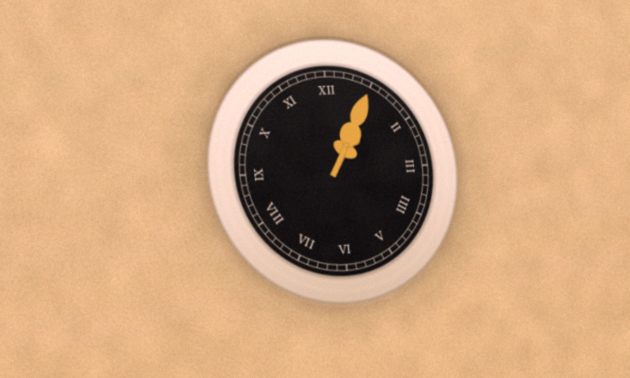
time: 1:05
